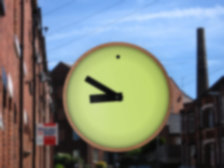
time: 8:50
